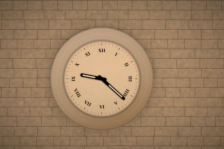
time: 9:22
